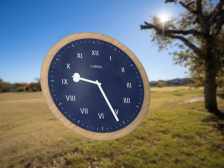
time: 9:26
